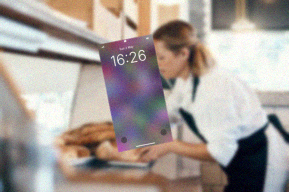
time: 16:26
